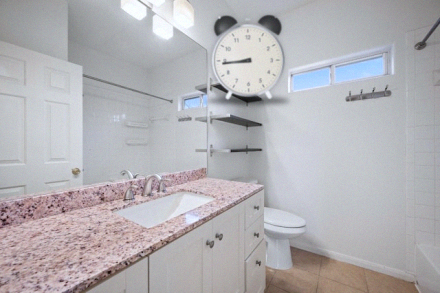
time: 8:44
